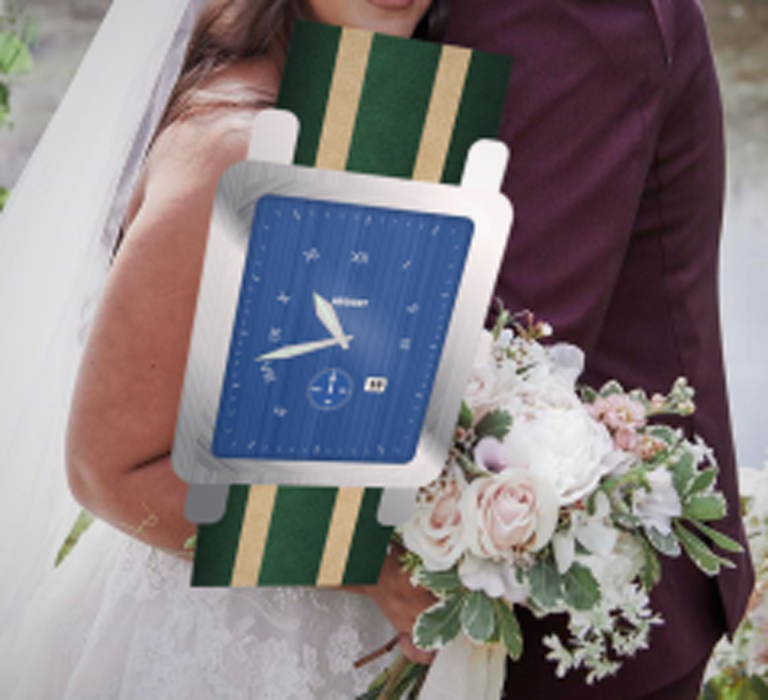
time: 10:42
